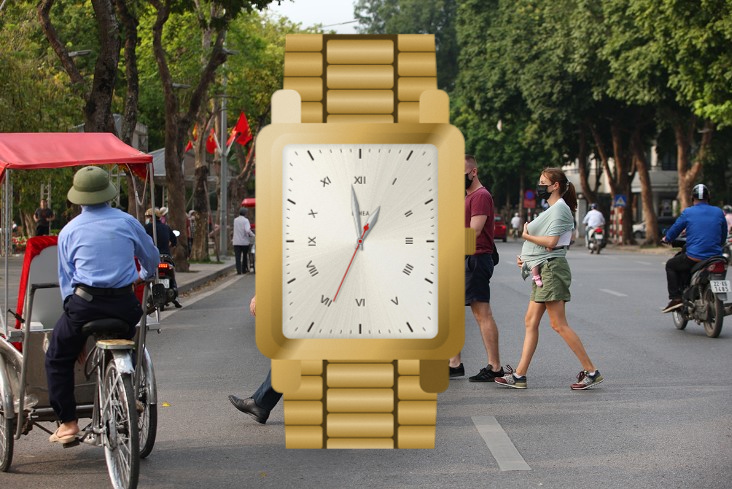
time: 12:58:34
